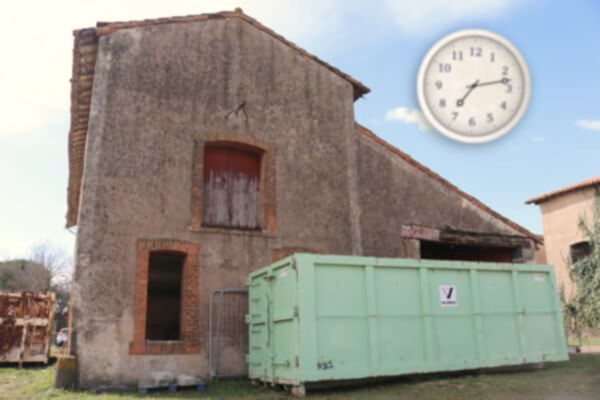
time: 7:13
